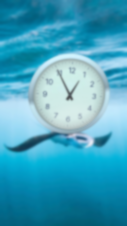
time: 12:55
